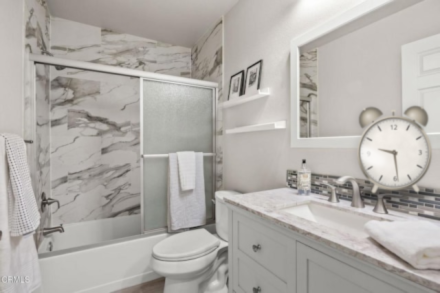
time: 9:29
